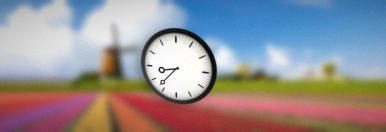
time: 8:37
